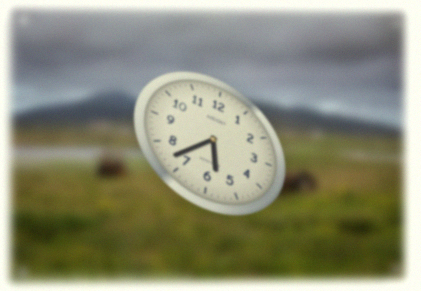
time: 5:37
